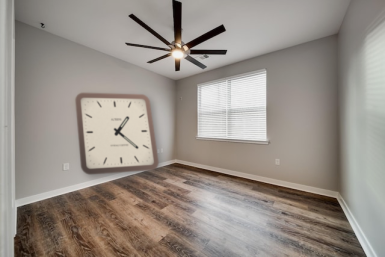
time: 1:22
